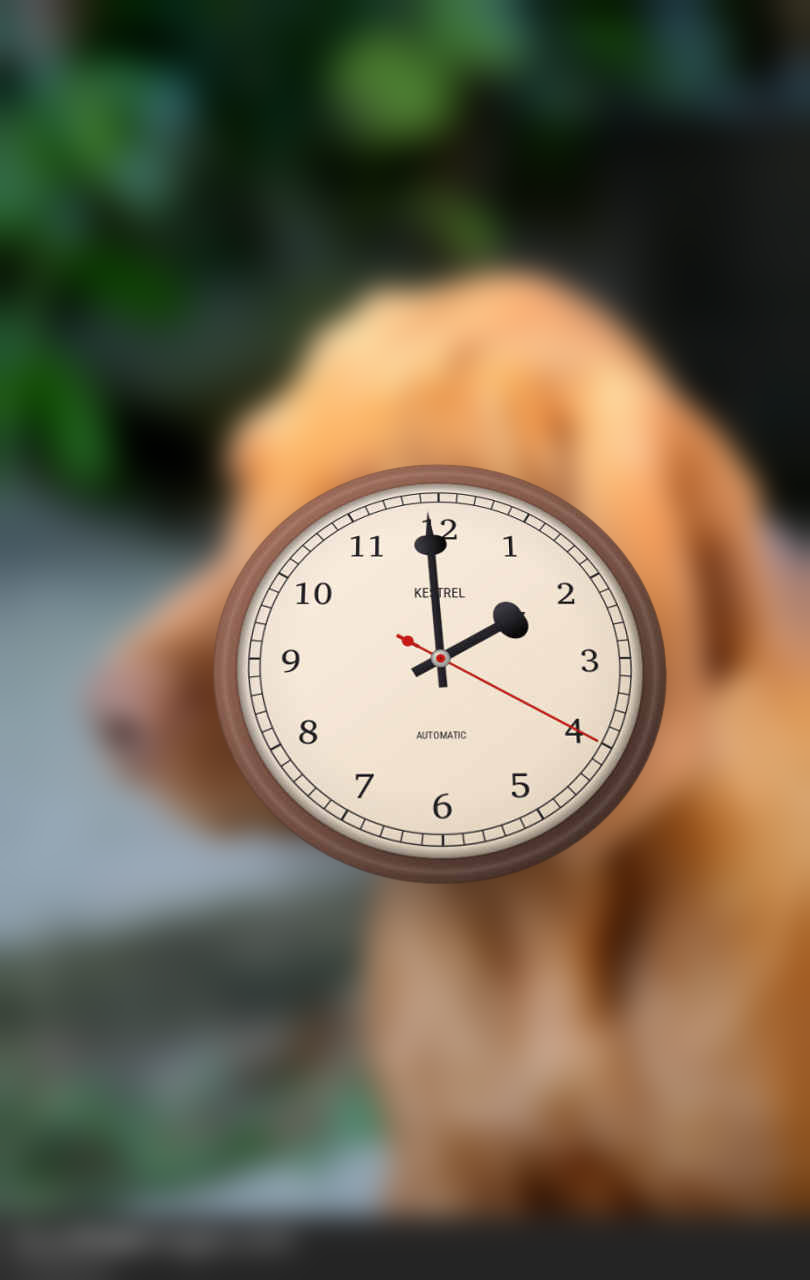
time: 1:59:20
